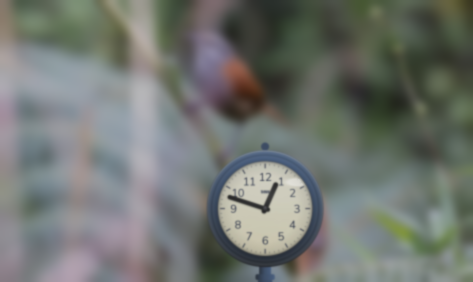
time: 12:48
